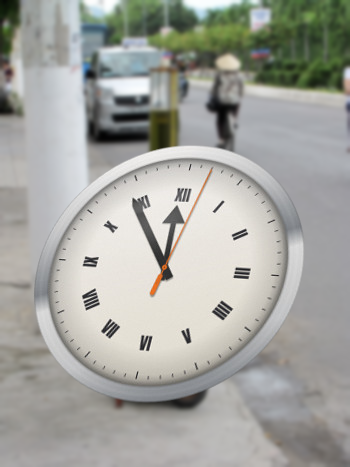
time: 11:54:02
